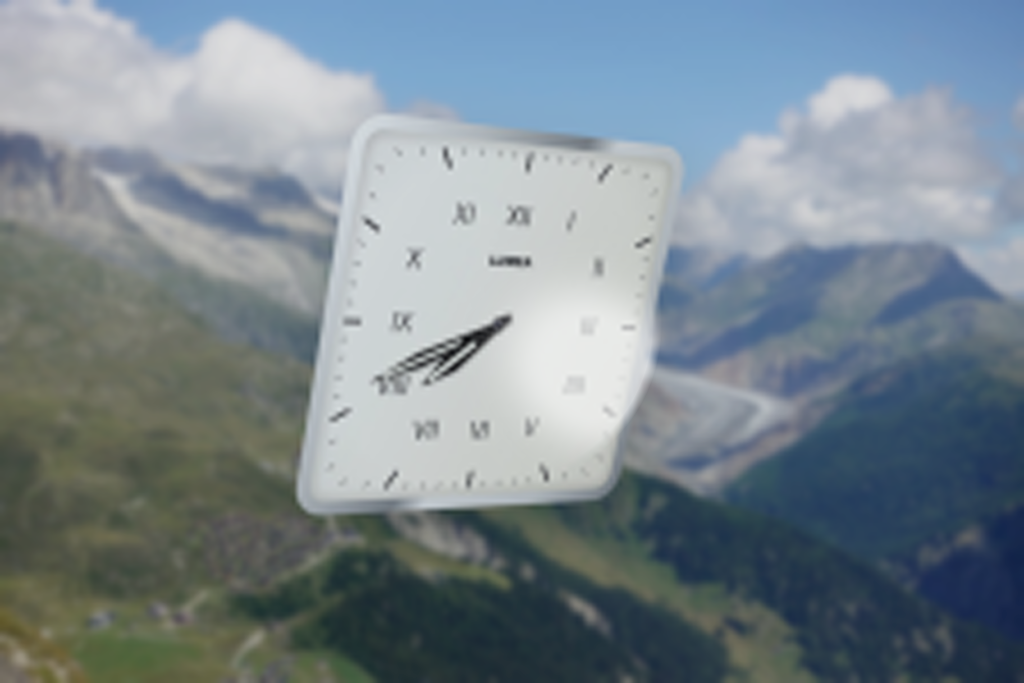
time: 7:41
